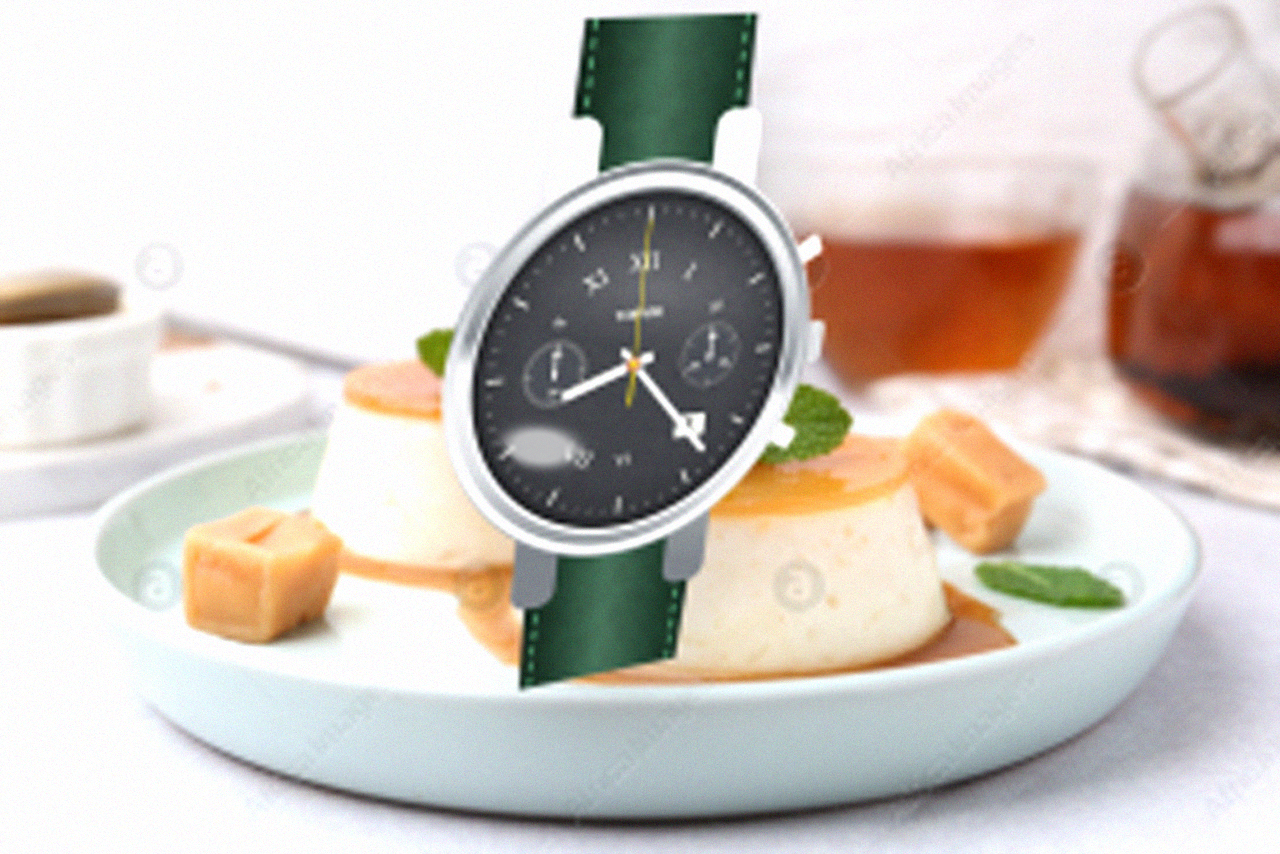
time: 8:23
